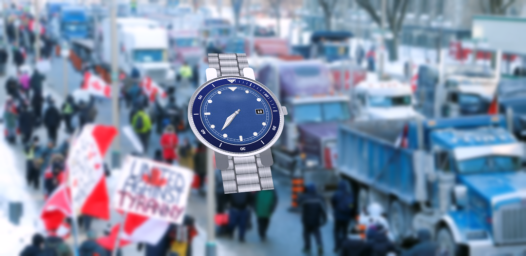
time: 7:37
